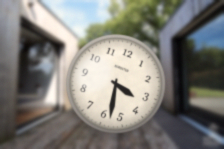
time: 3:28
